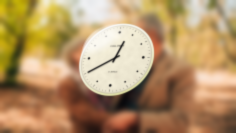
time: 12:40
